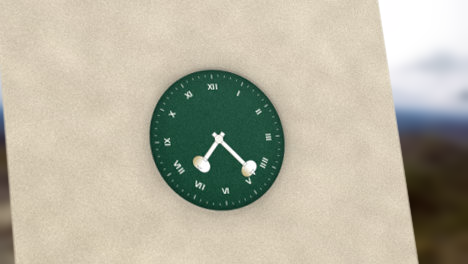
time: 7:23
